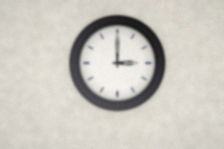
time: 3:00
